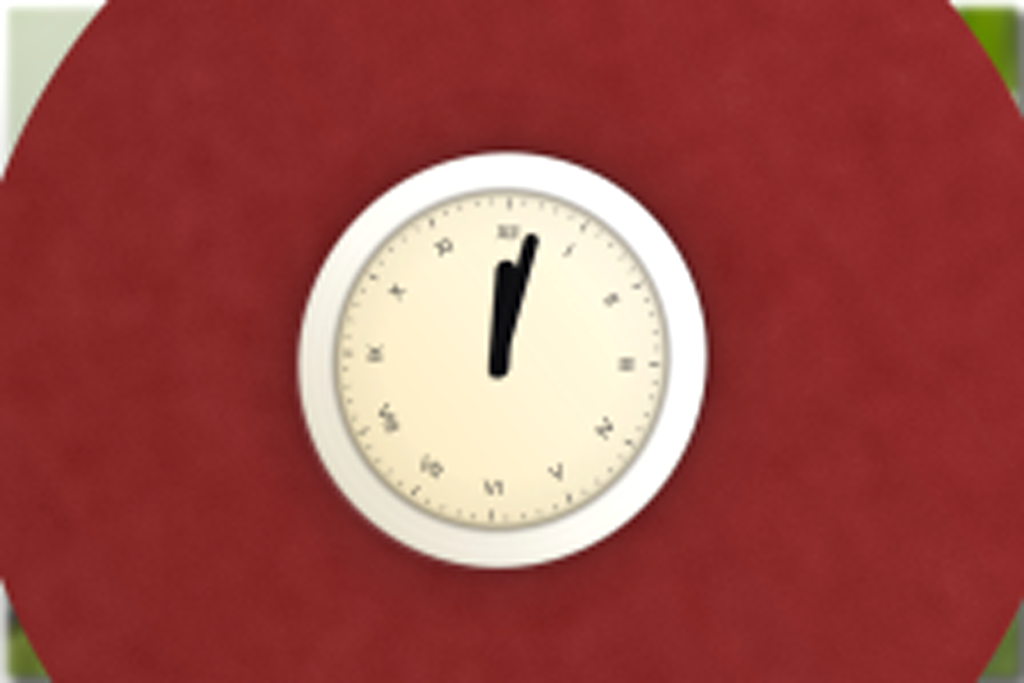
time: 12:02
